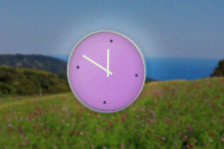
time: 11:49
